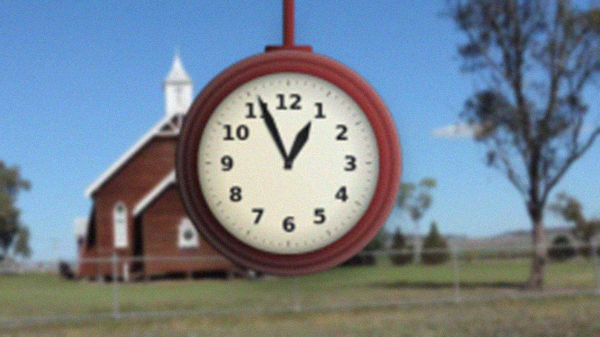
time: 12:56
